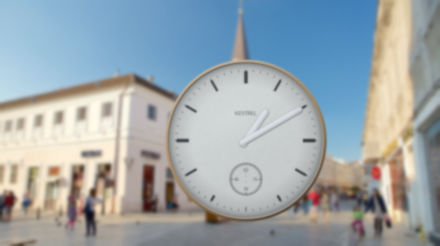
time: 1:10
